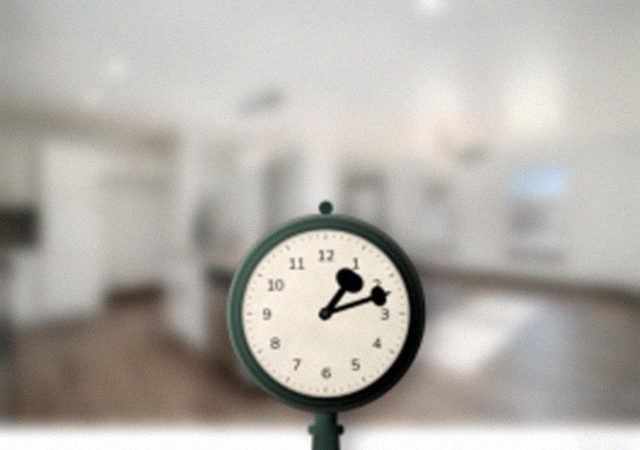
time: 1:12
